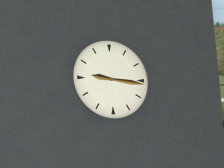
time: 9:16
